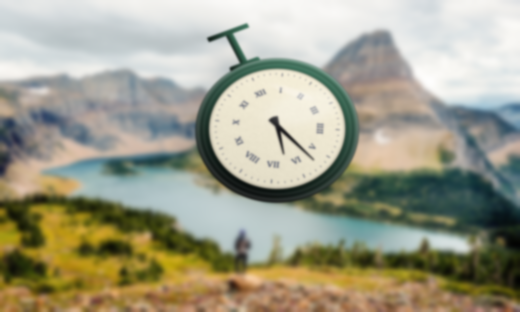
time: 6:27
